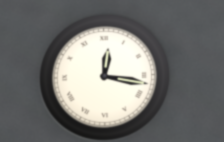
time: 12:17
